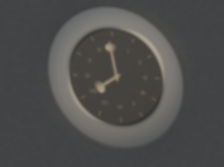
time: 7:59
